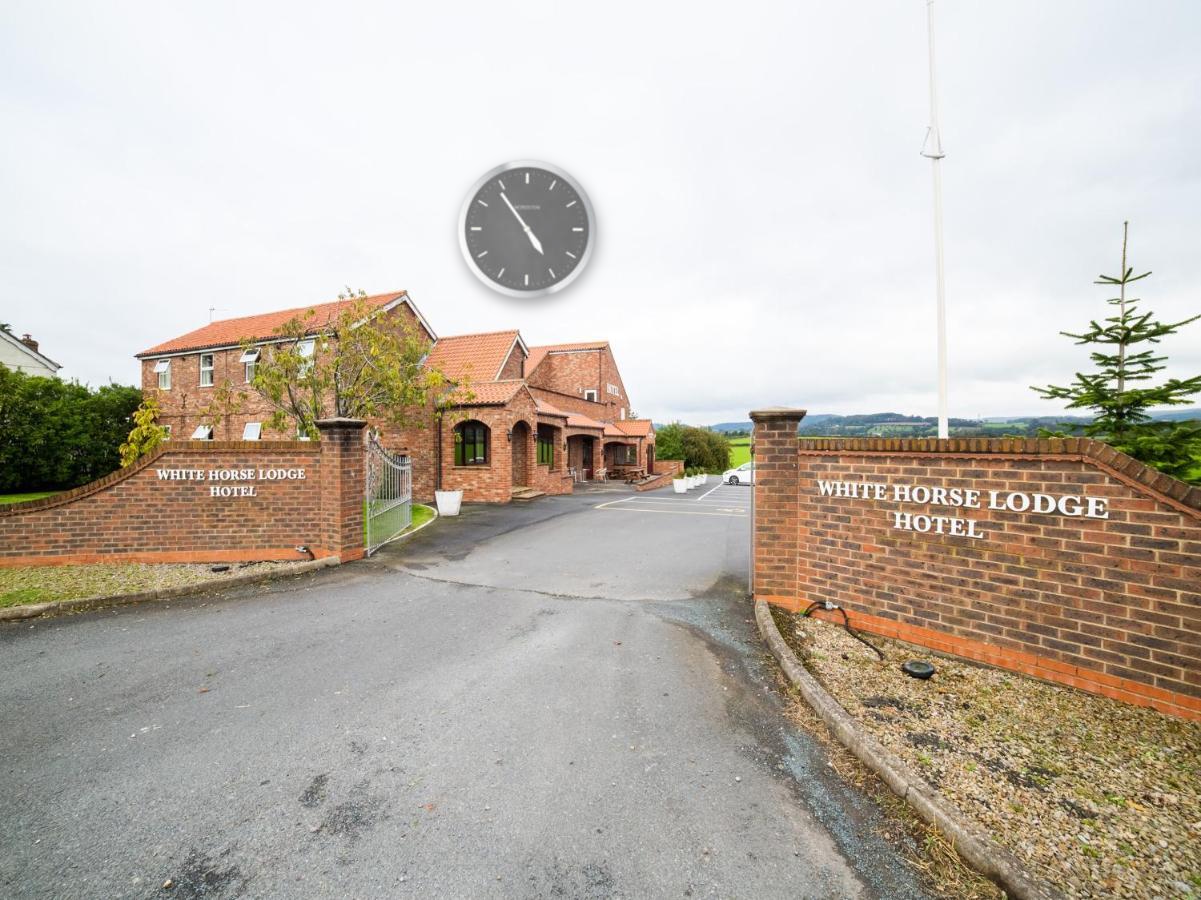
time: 4:54
